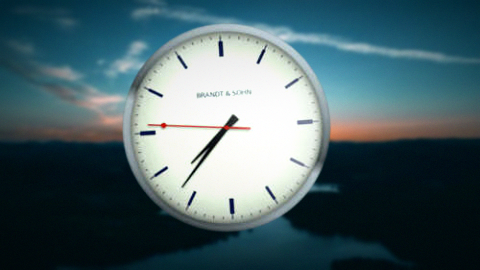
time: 7:36:46
